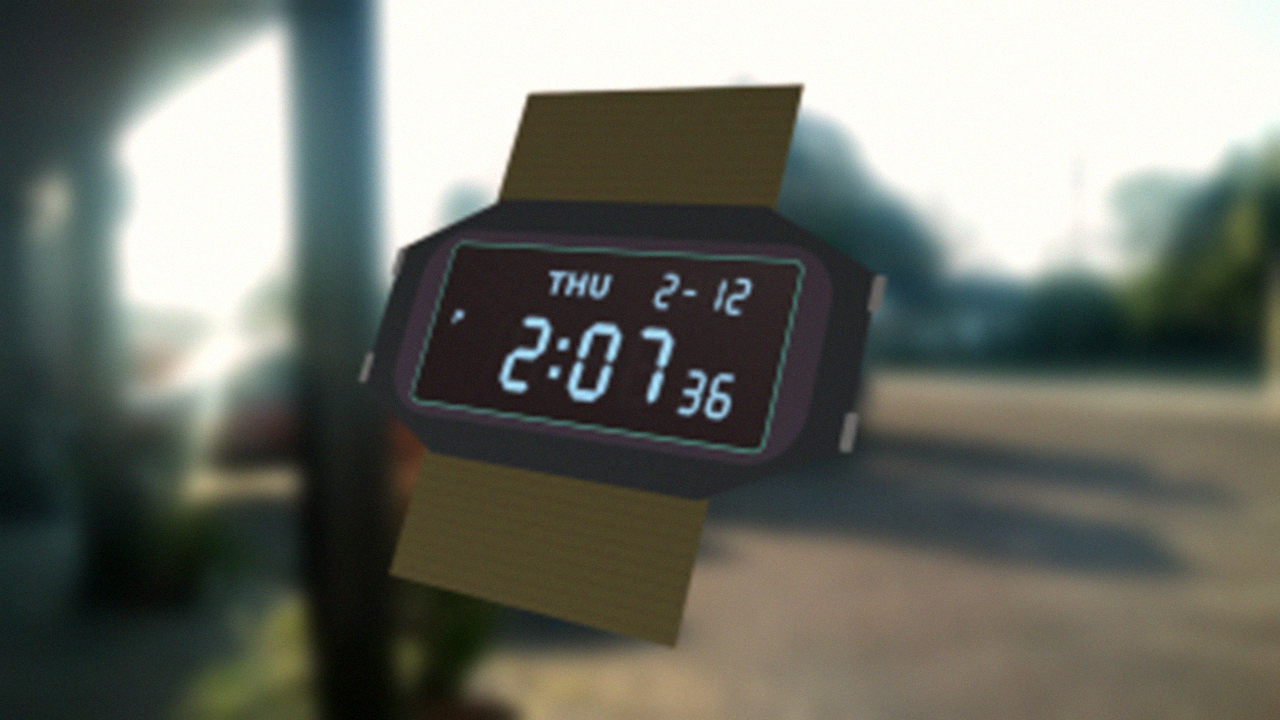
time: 2:07:36
